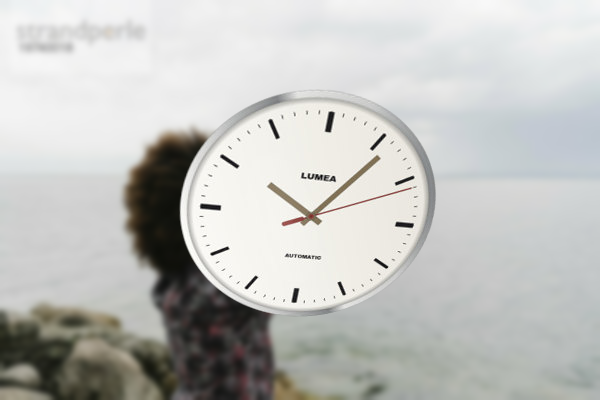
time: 10:06:11
